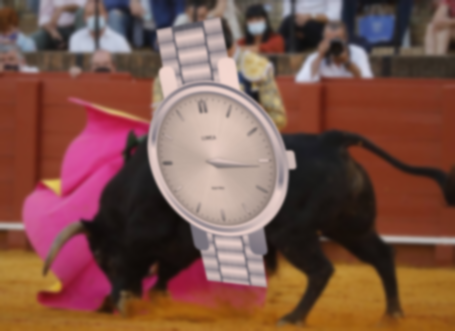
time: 3:16
